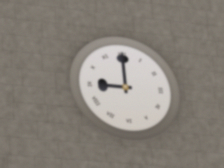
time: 9:00
